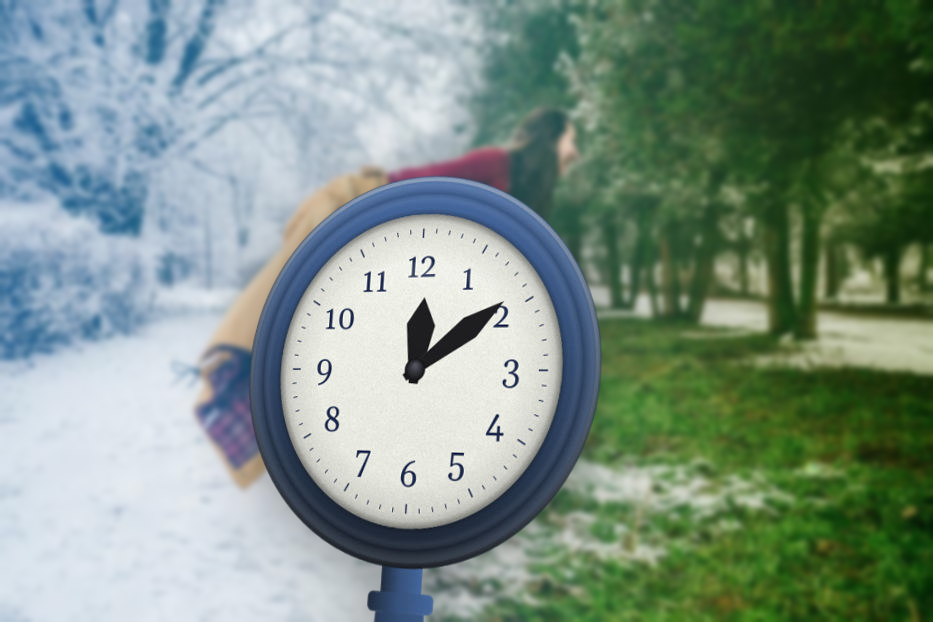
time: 12:09
